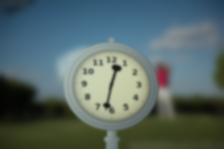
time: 12:32
